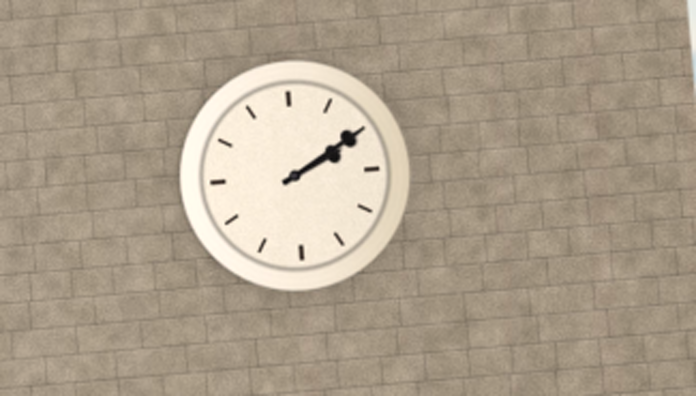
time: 2:10
